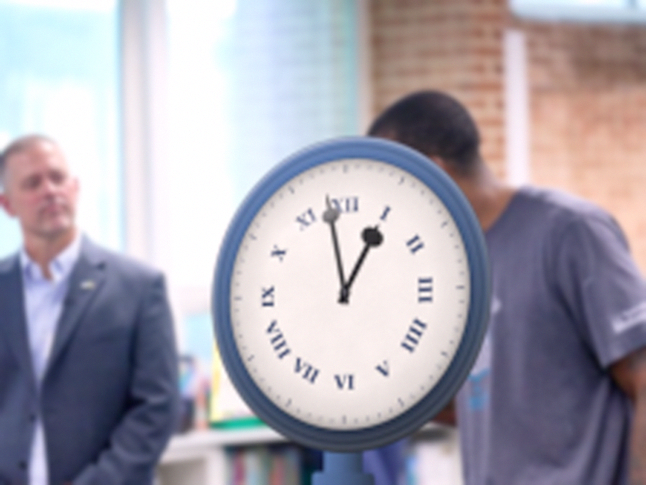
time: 12:58
